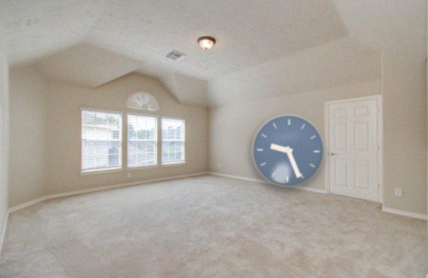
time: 9:26
